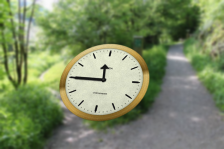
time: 11:45
